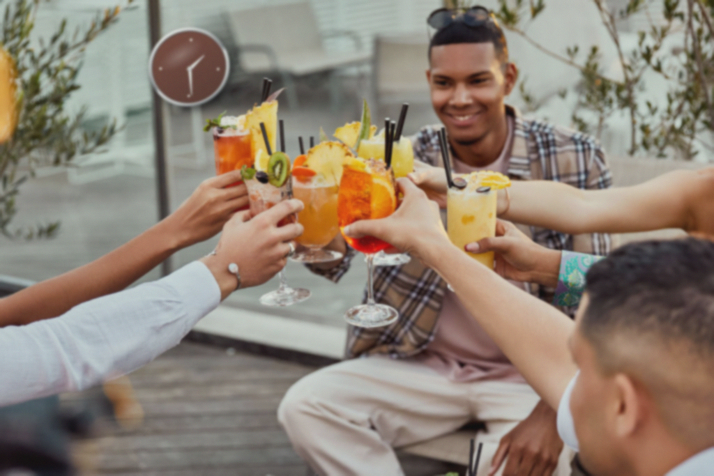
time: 1:29
